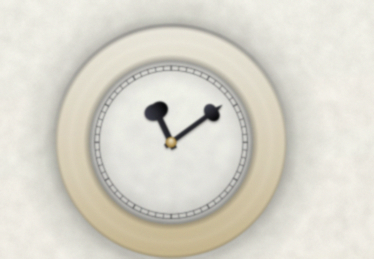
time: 11:09
